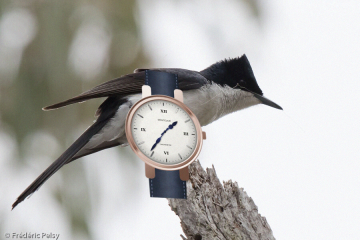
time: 1:36
